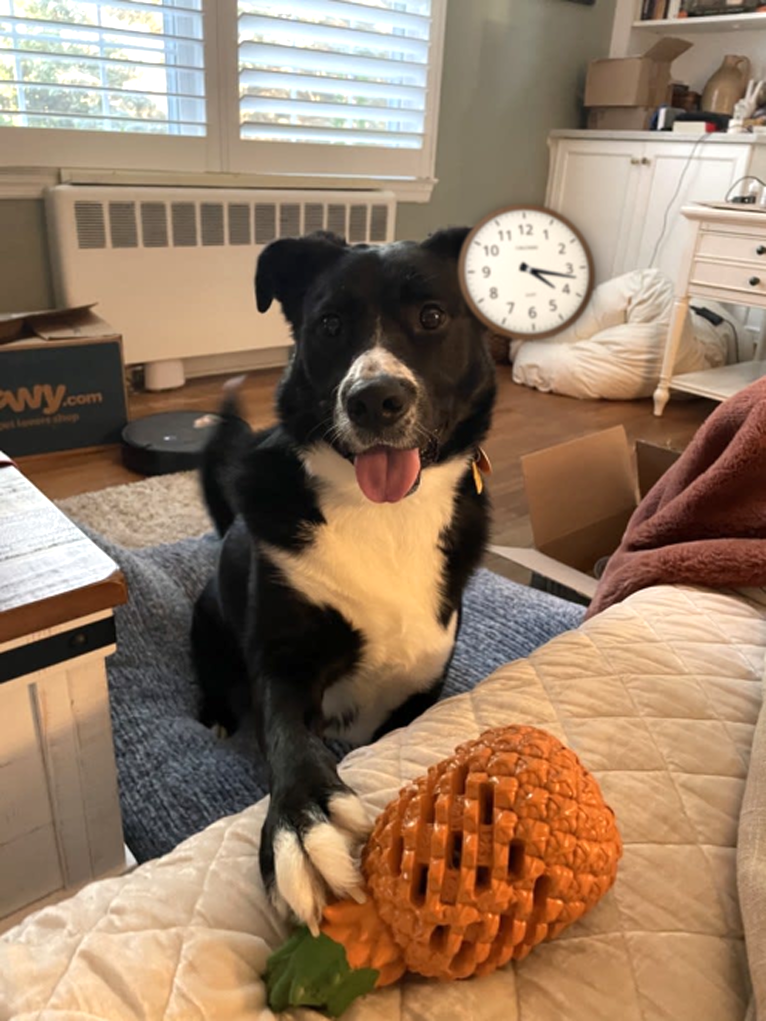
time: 4:17
